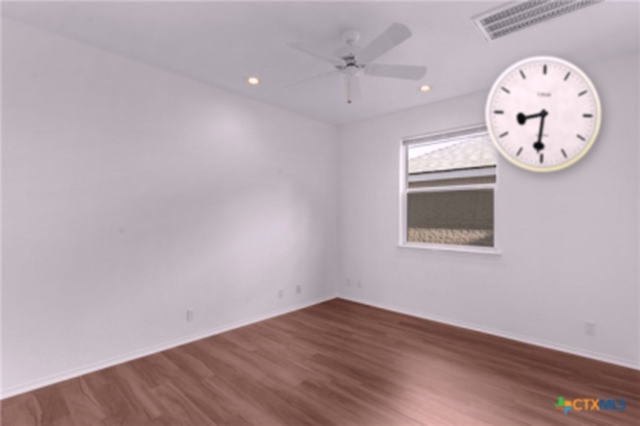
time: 8:31
